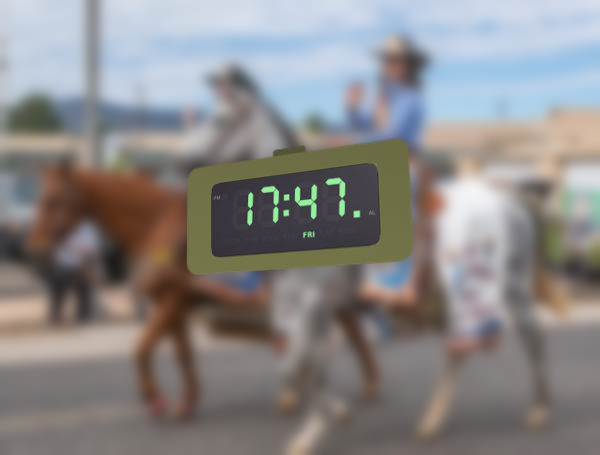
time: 17:47
